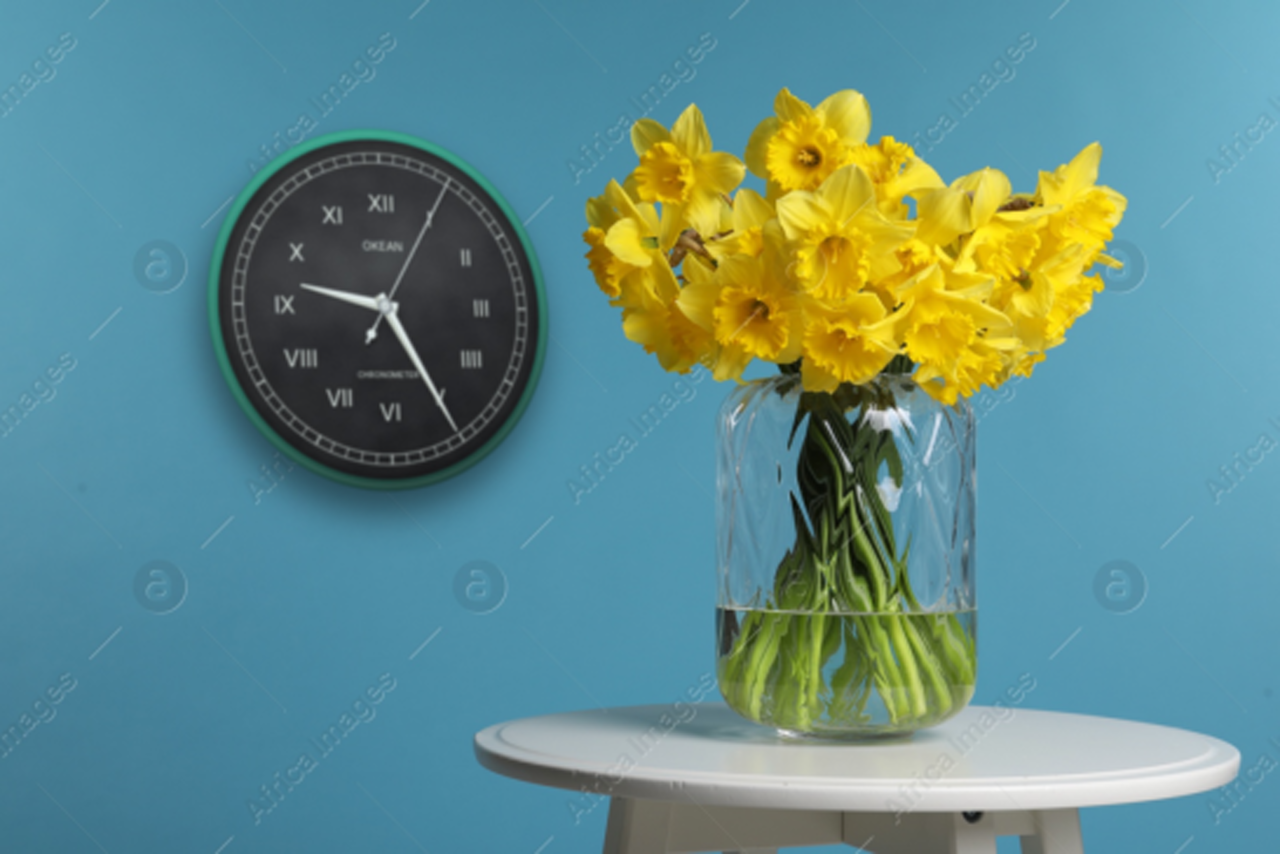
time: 9:25:05
